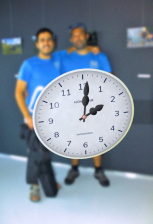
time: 2:01
